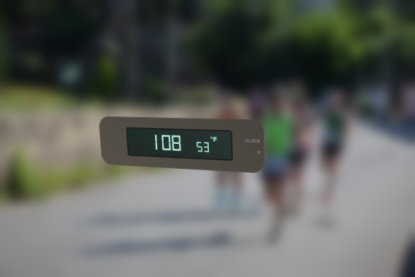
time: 1:08
